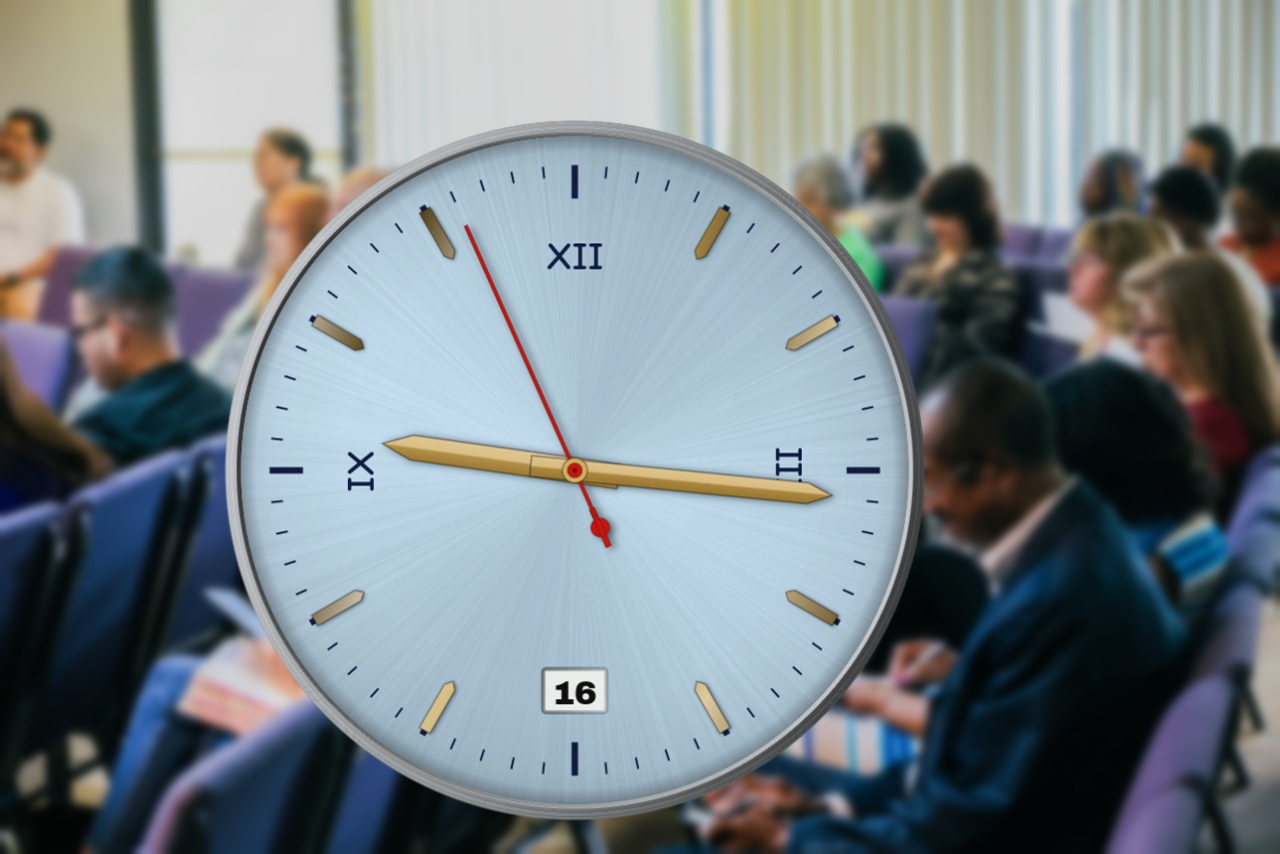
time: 9:15:56
